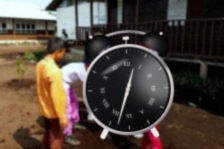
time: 12:33
